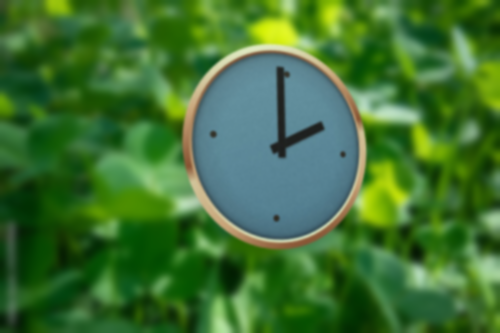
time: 1:59
